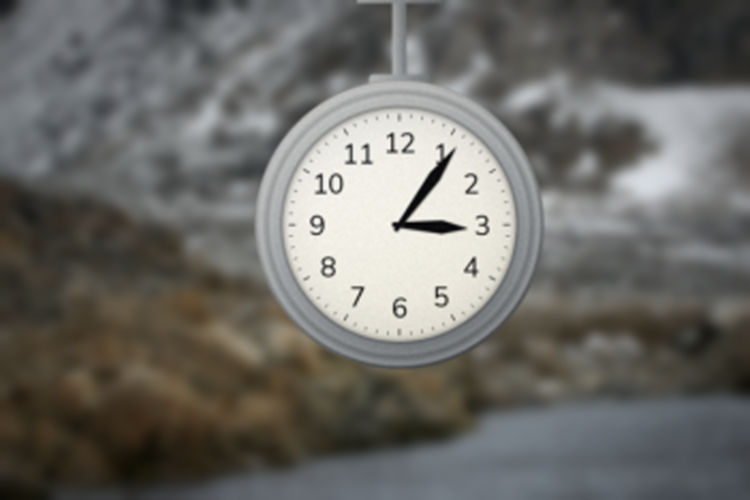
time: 3:06
